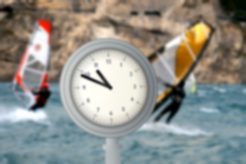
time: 10:49
